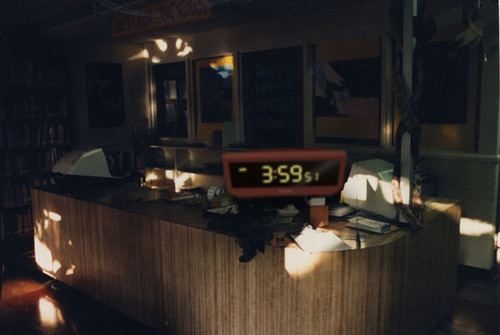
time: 3:59
